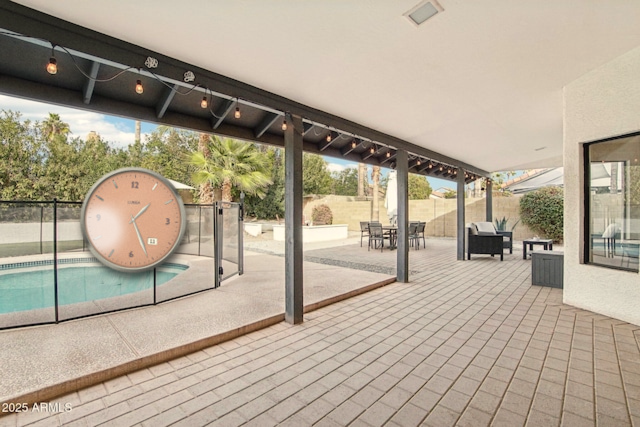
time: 1:26
